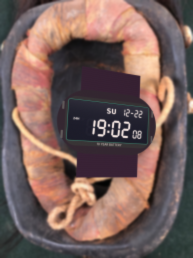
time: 19:02
